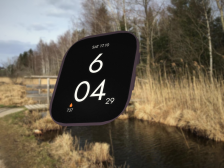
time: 6:04:29
